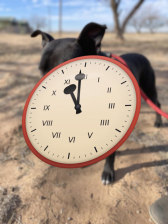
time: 10:59
